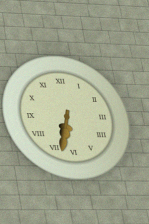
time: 6:33
